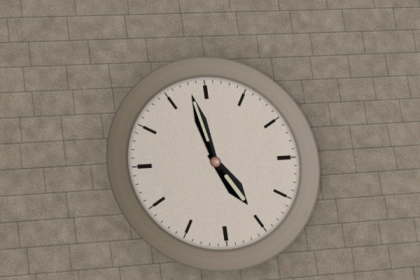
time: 4:58
